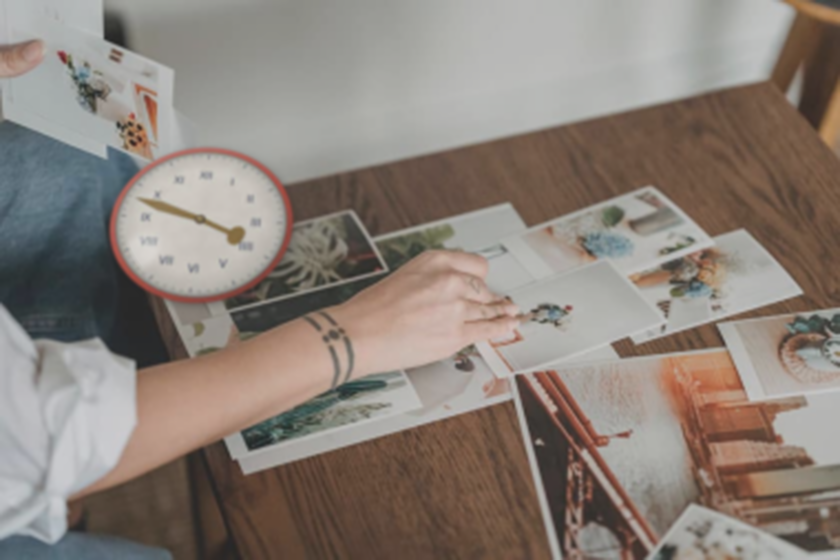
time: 3:48
